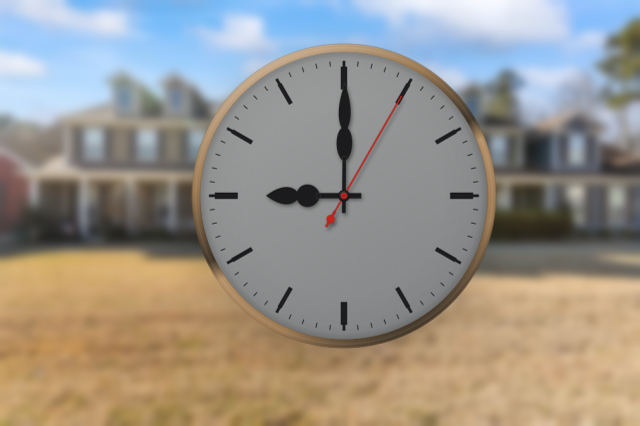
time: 9:00:05
